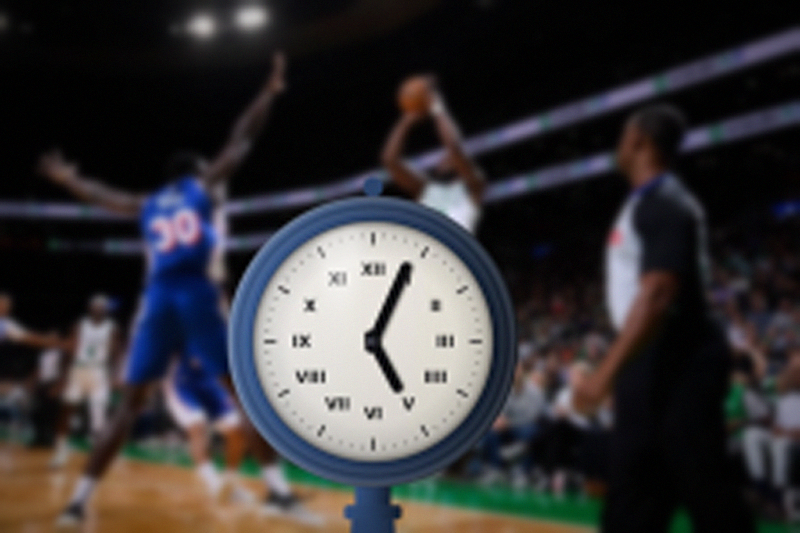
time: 5:04
